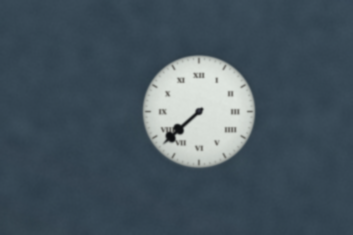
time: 7:38
